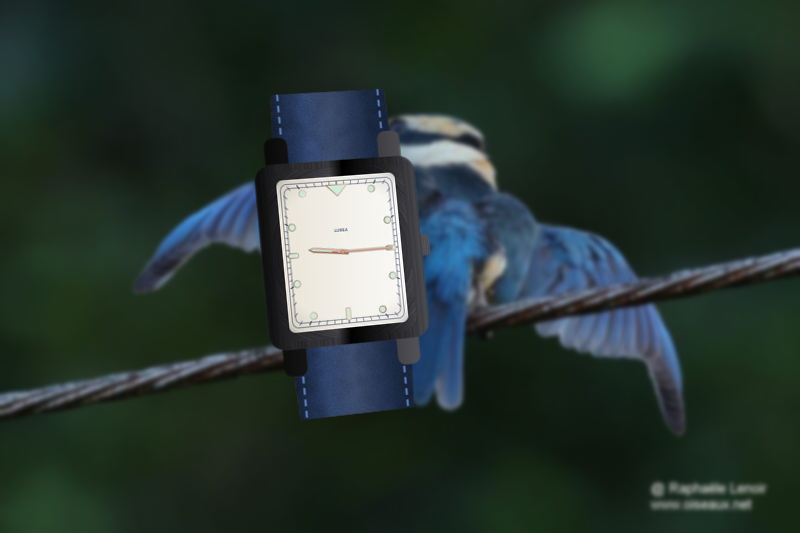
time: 9:15
